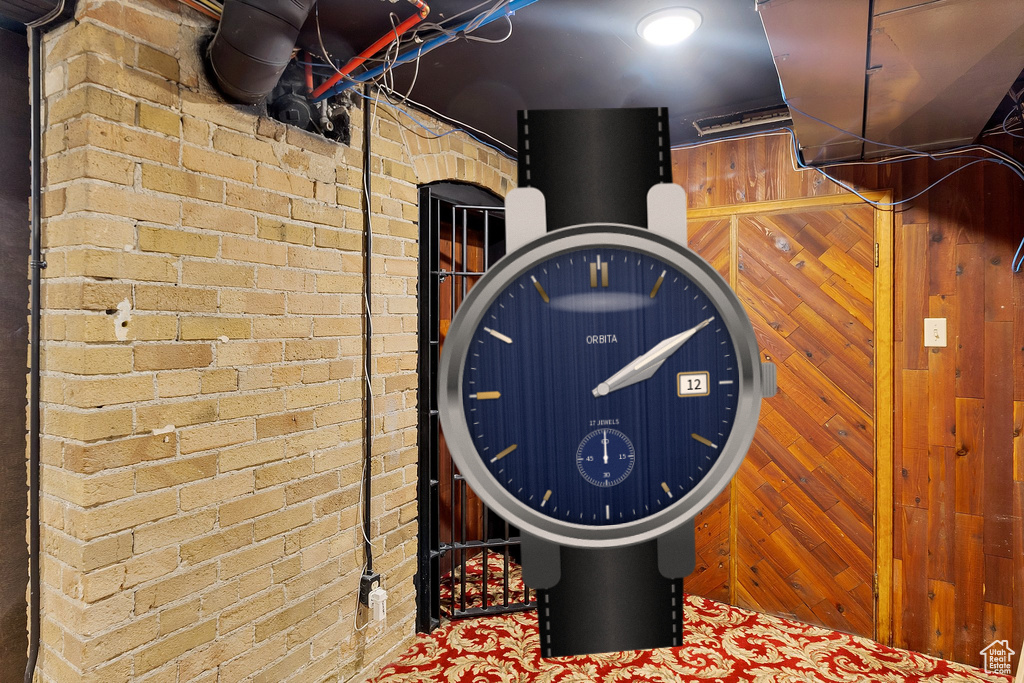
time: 2:10
